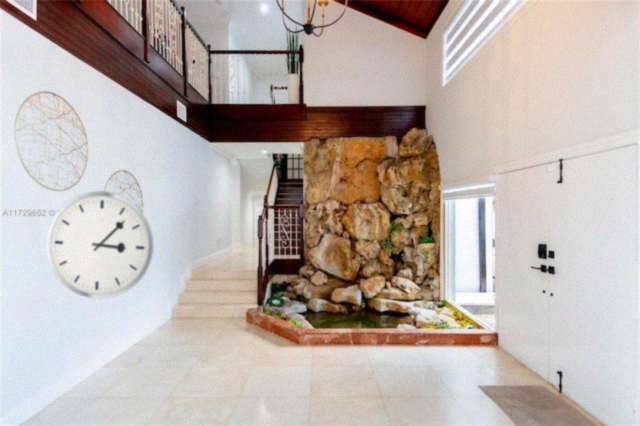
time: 3:07
